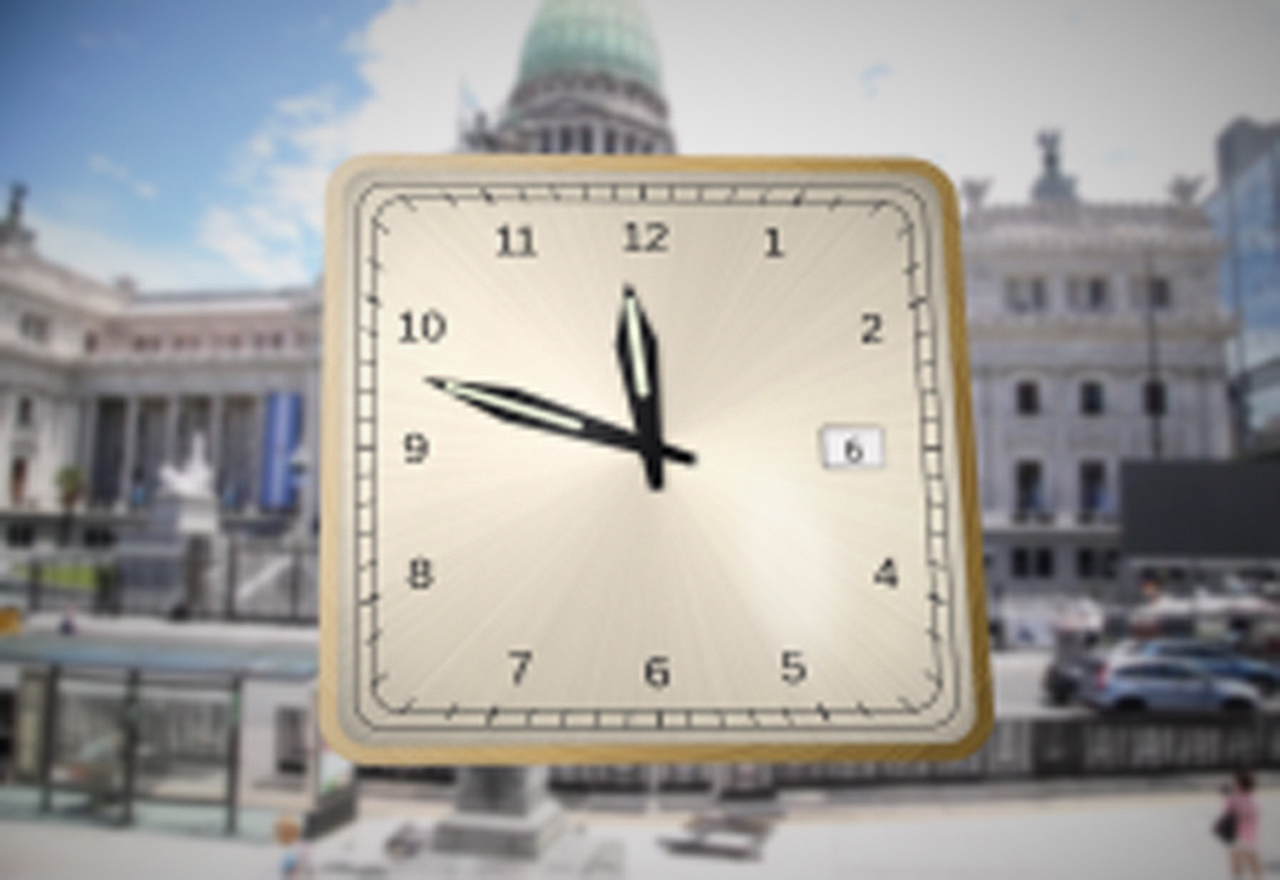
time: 11:48
